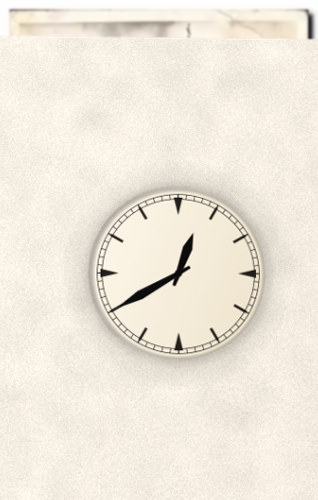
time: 12:40
